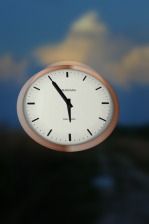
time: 5:55
